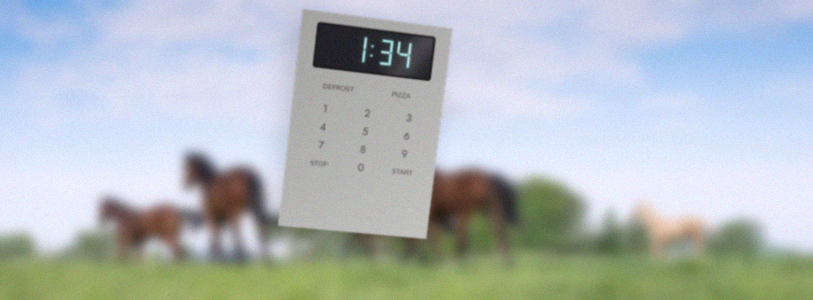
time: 1:34
